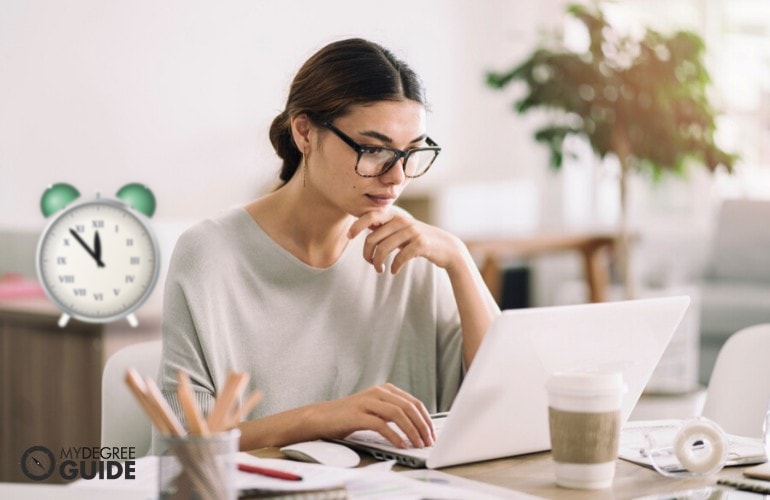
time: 11:53
